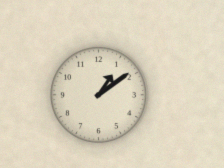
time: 1:09
